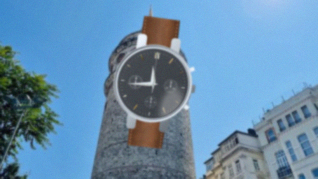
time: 11:44
